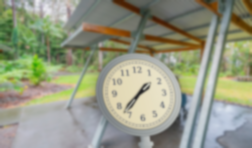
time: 1:37
